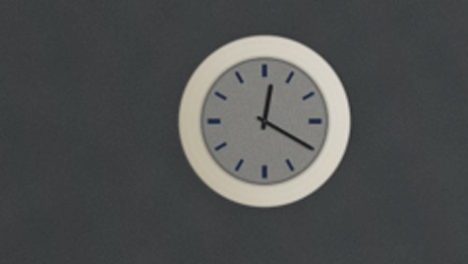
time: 12:20
